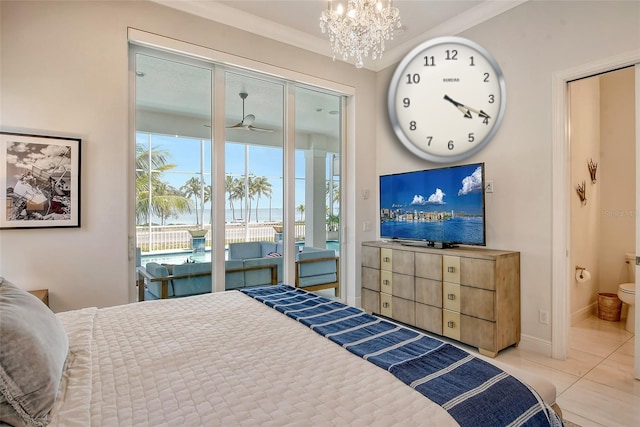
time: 4:19
